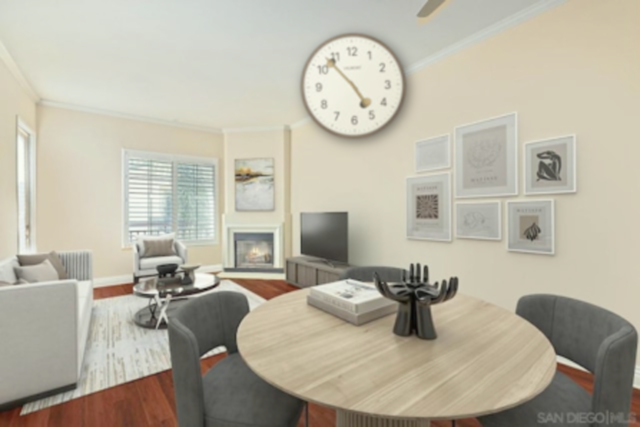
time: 4:53
